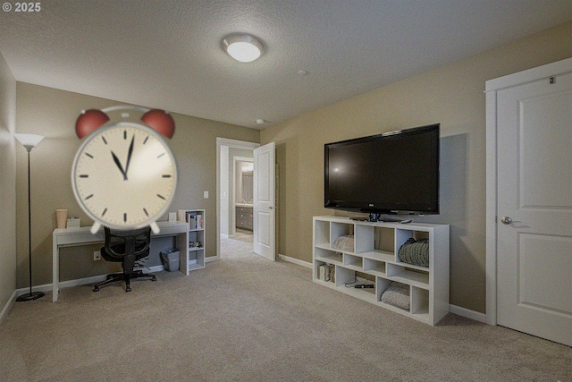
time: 11:02
